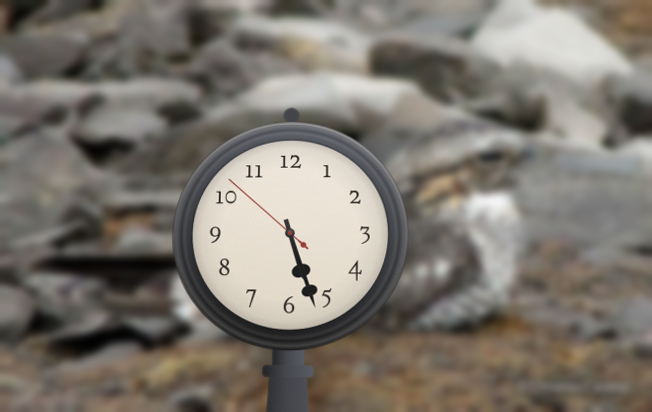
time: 5:26:52
